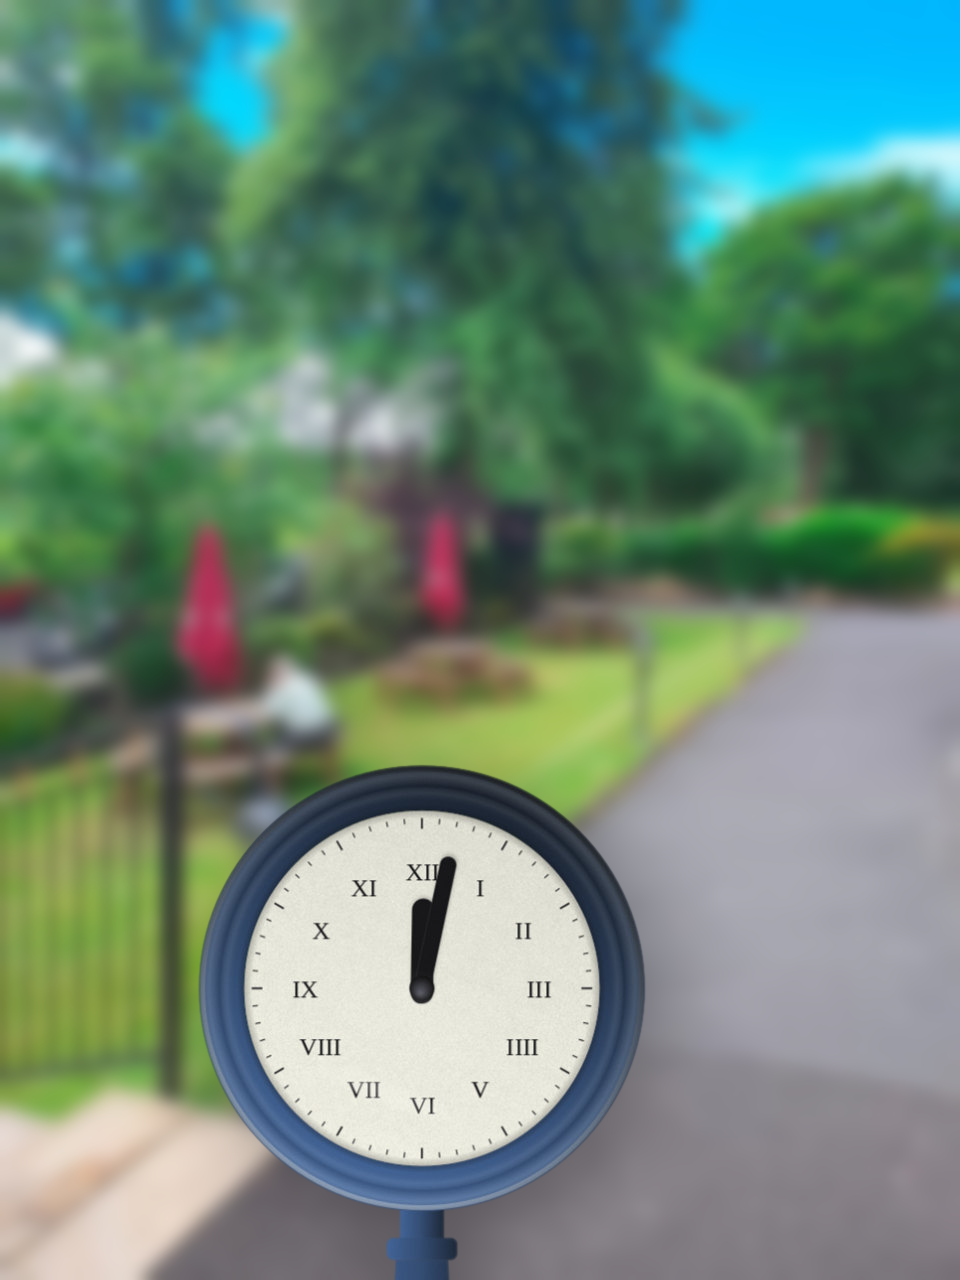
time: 12:02
